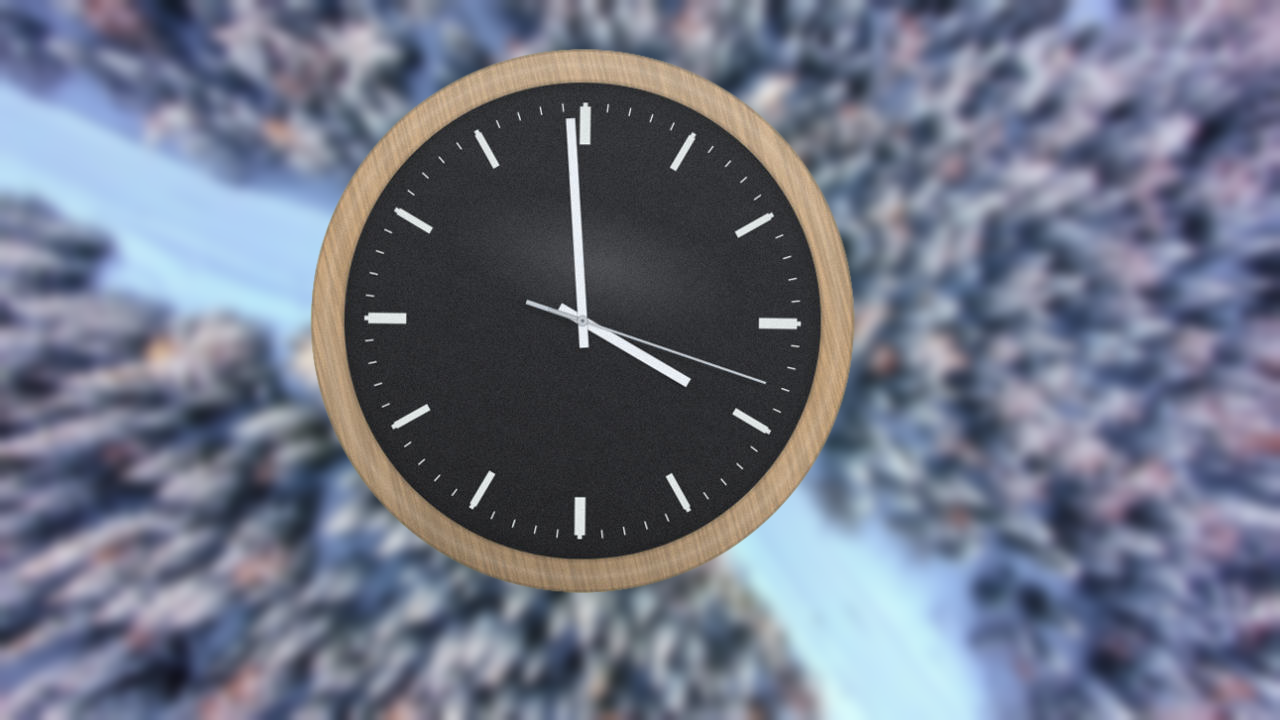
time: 3:59:18
